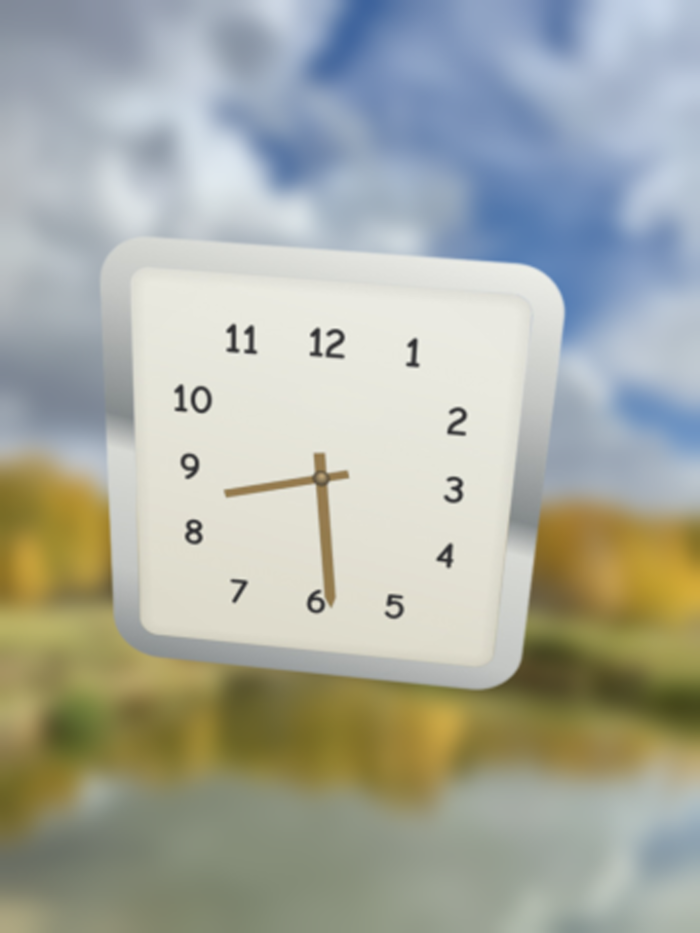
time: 8:29
